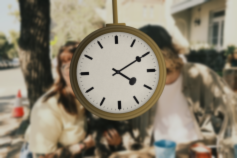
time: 4:10
